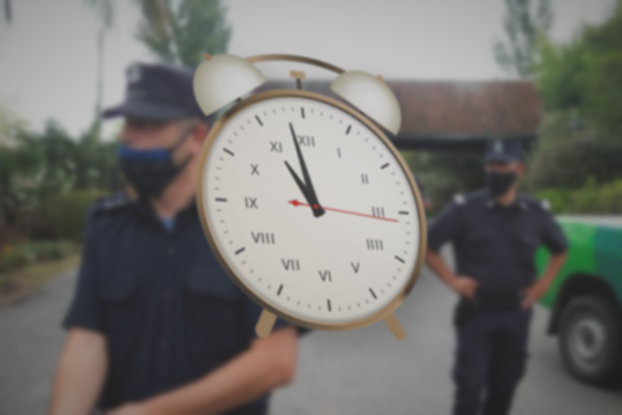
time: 10:58:16
